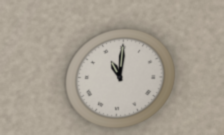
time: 11:00
